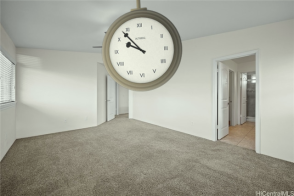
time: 9:53
